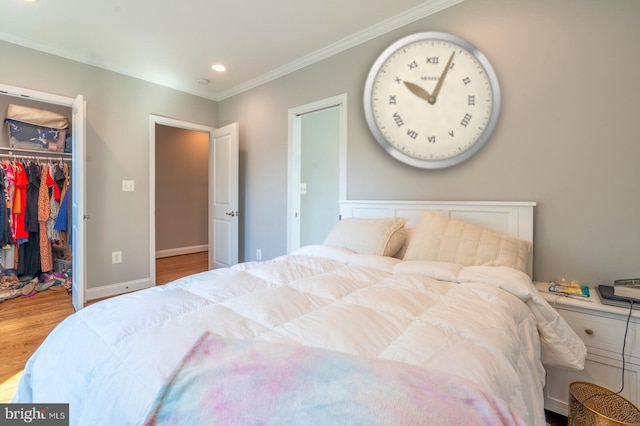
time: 10:04
